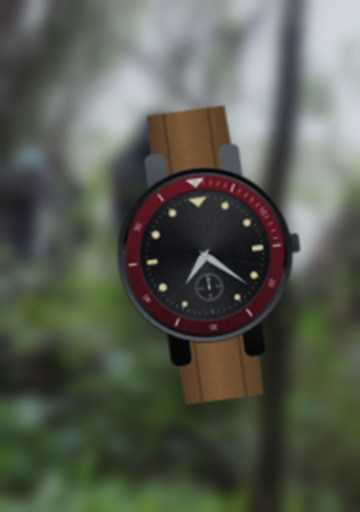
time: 7:22
